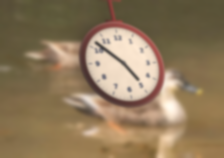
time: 4:52
